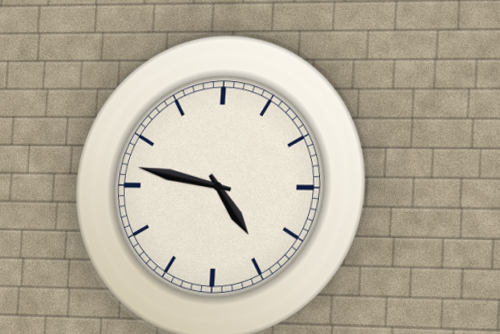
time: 4:47
